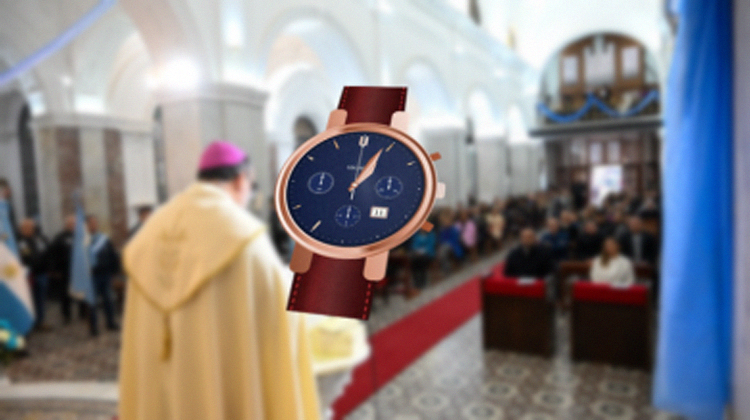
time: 1:04
